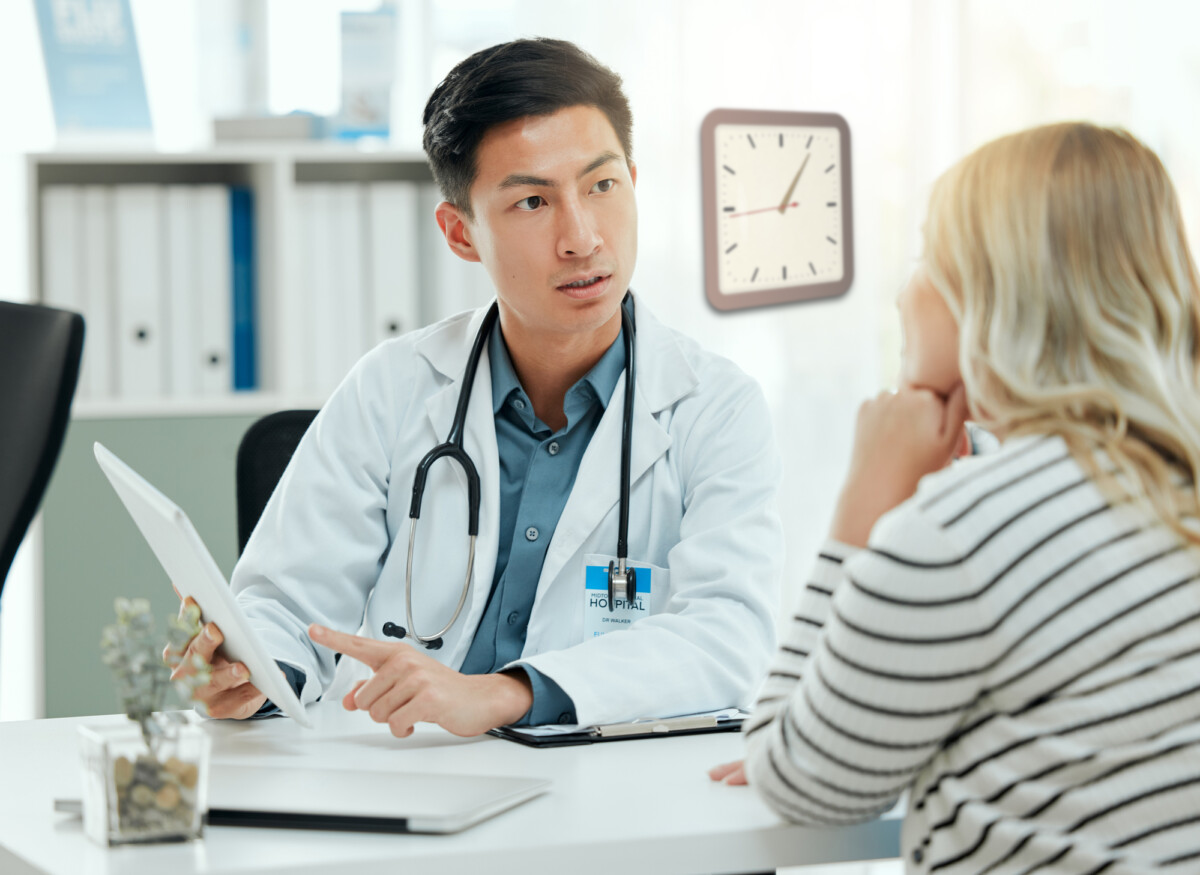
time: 1:05:44
